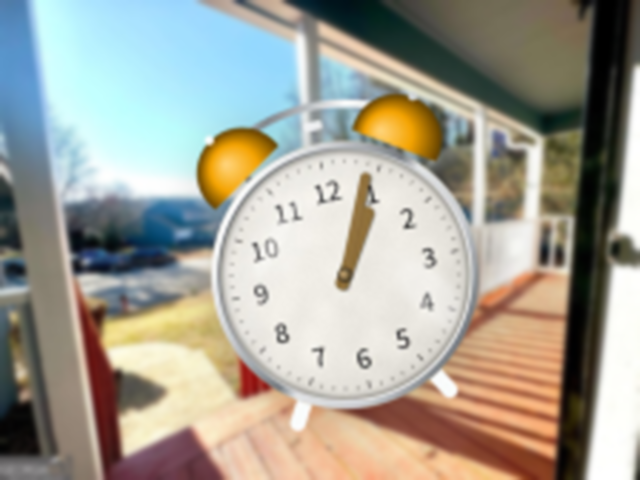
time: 1:04
